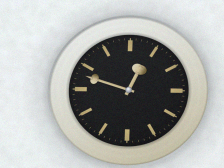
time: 12:48
